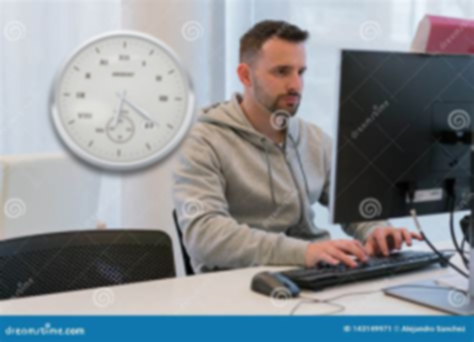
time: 6:21
